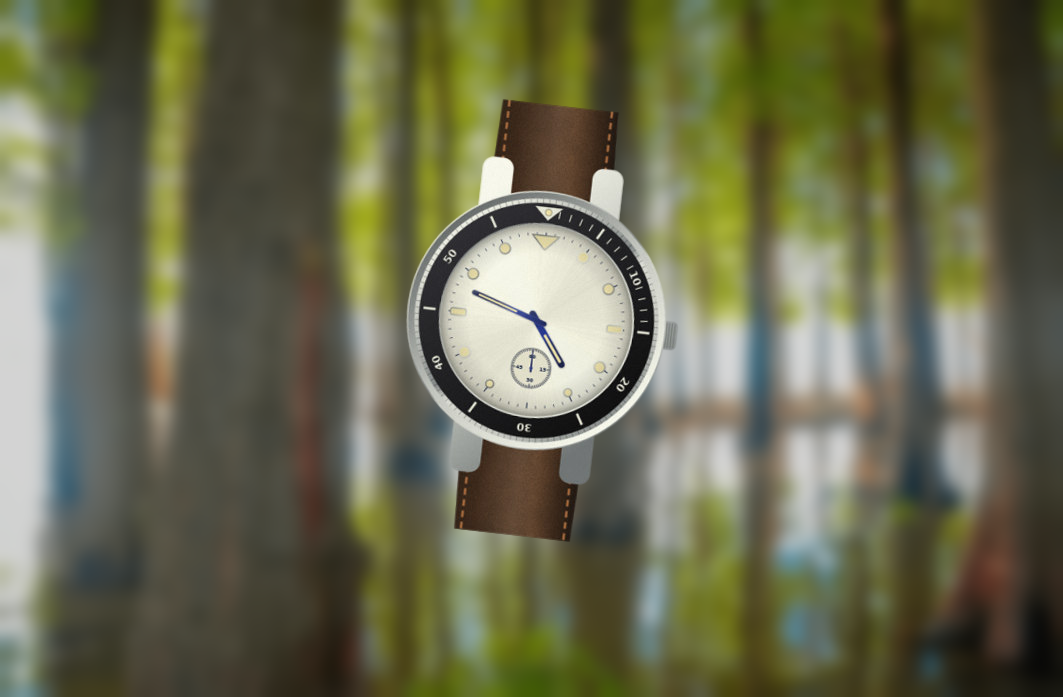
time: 4:48
